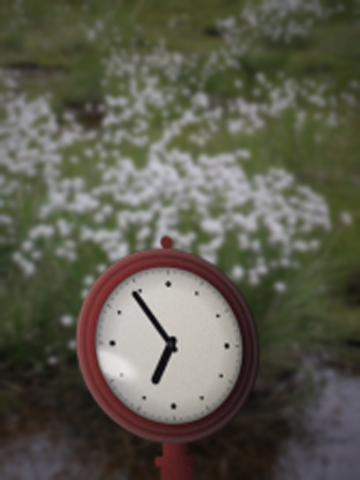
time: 6:54
